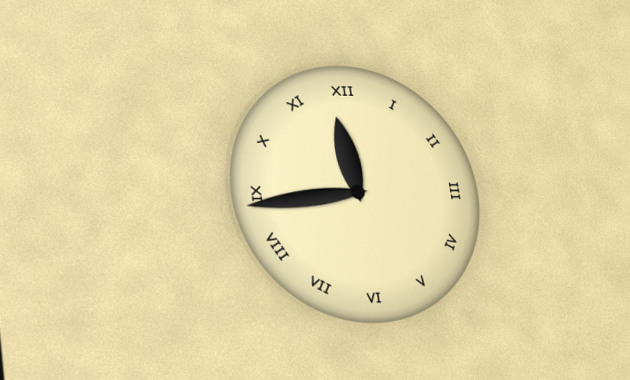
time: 11:44
